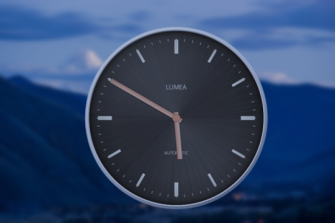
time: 5:50
